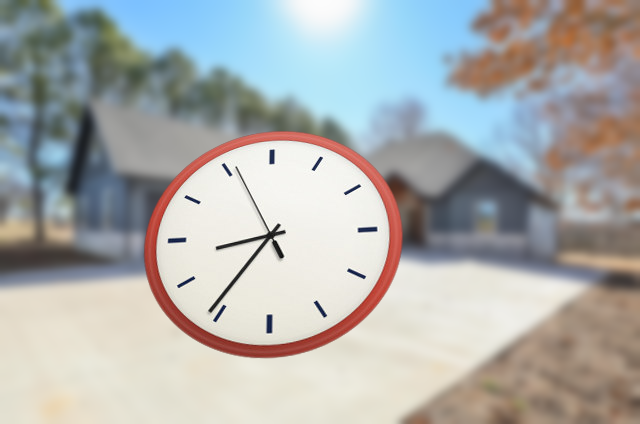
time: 8:35:56
